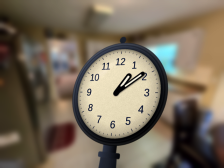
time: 1:09
